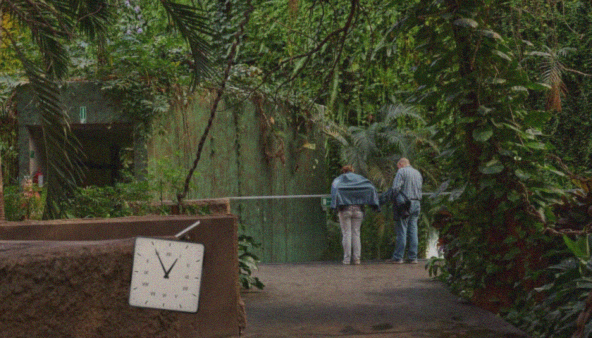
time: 12:55
